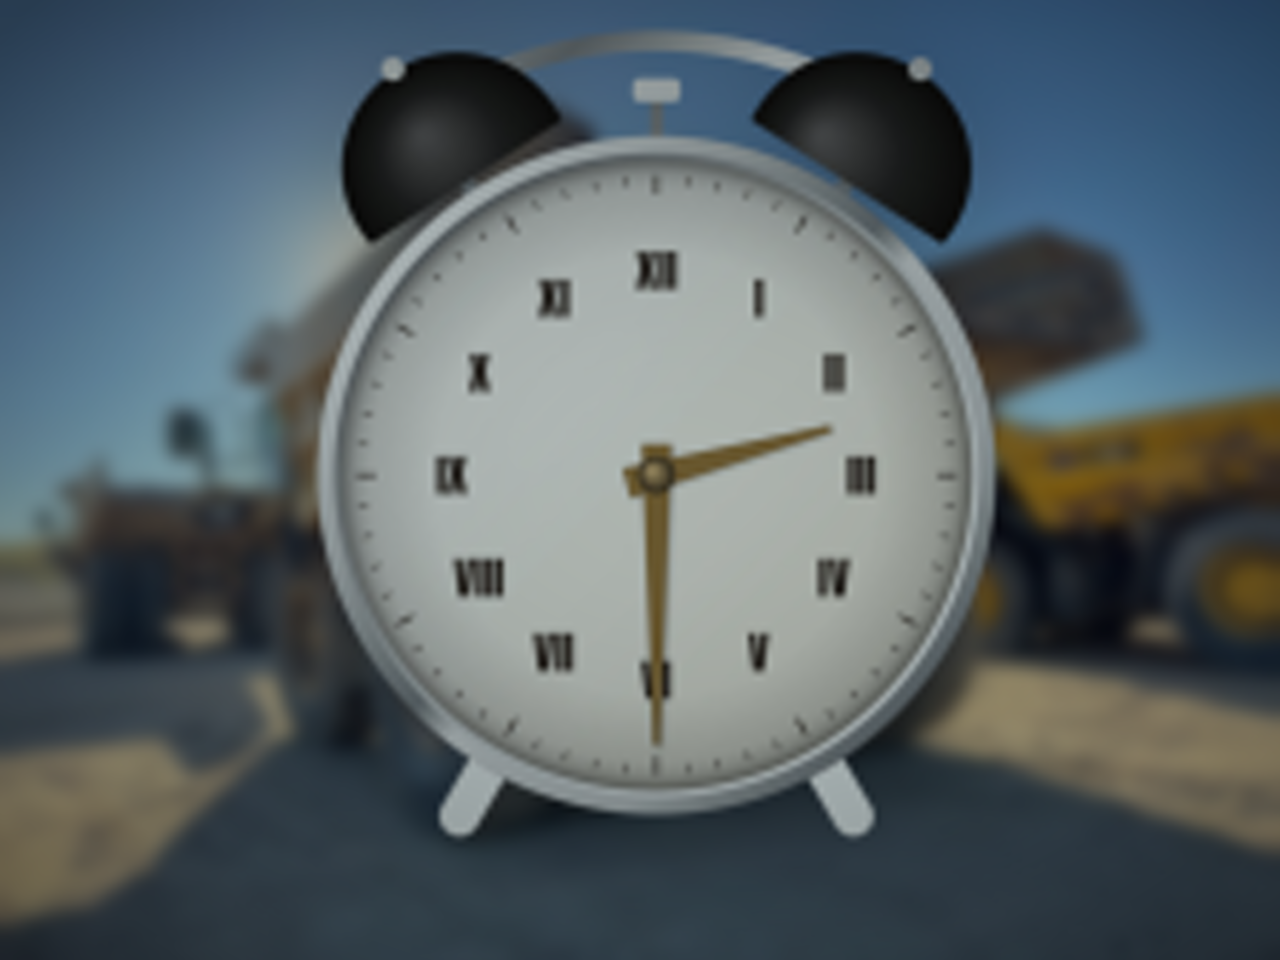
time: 2:30
